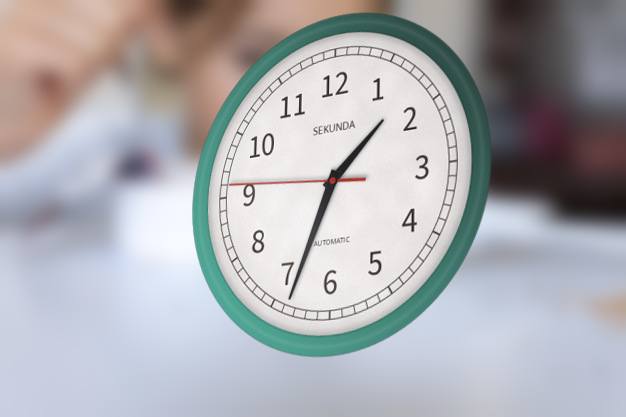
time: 1:33:46
